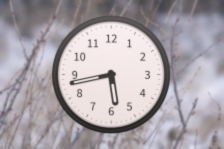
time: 5:43
